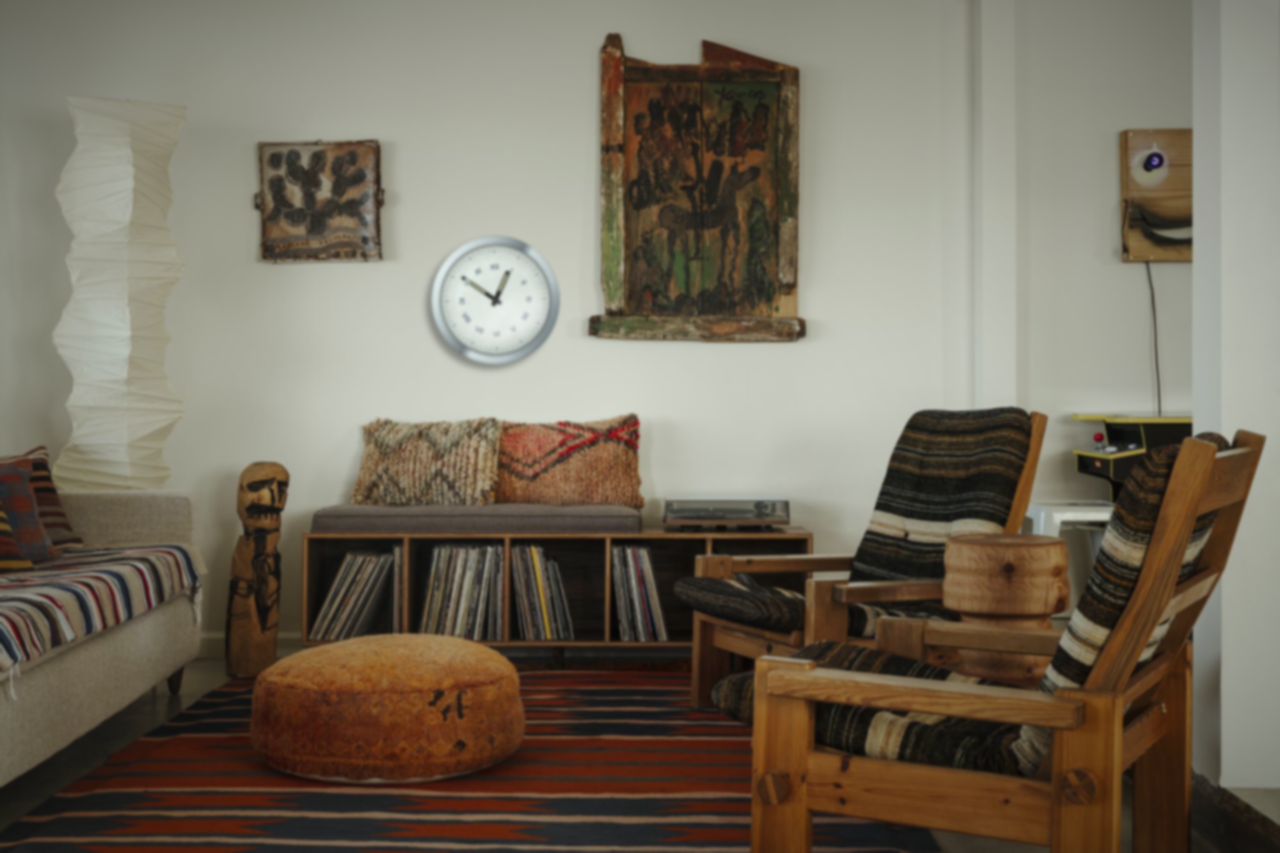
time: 12:51
